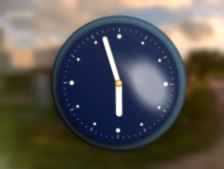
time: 5:57
